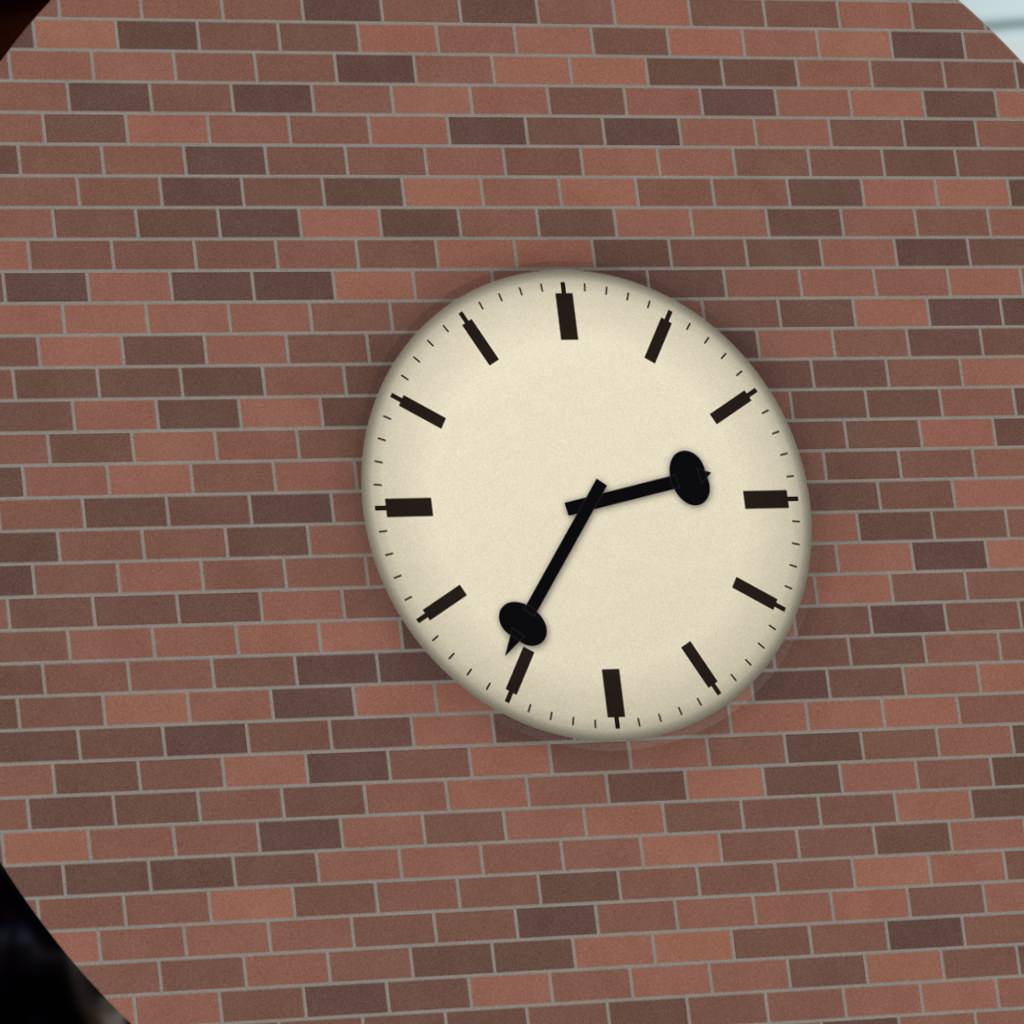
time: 2:36
